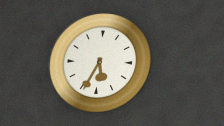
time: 5:34
